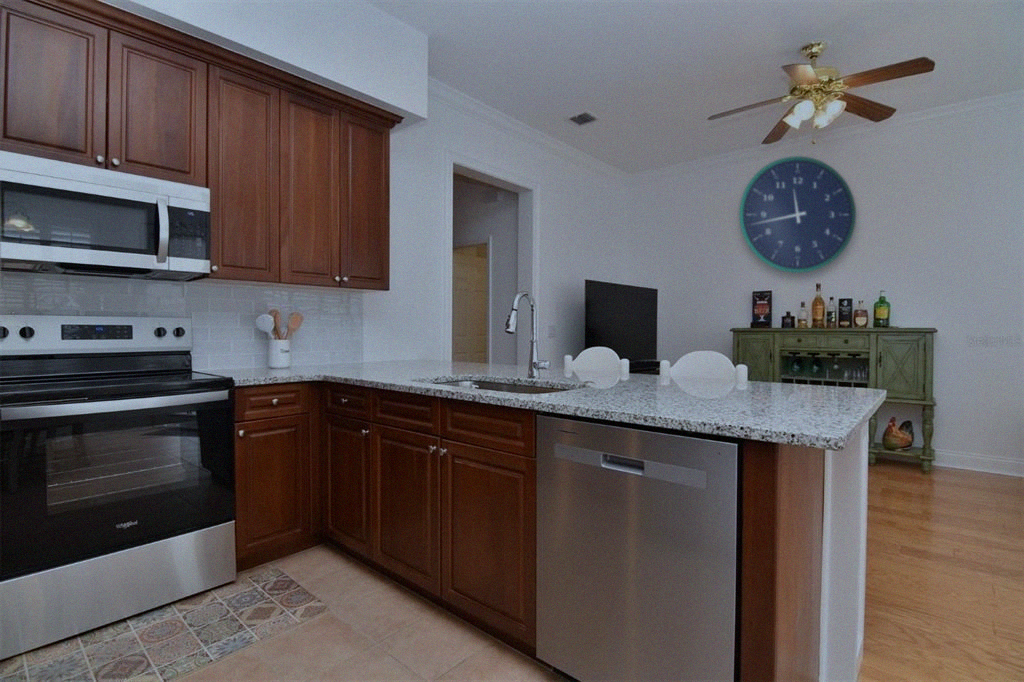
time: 11:43
